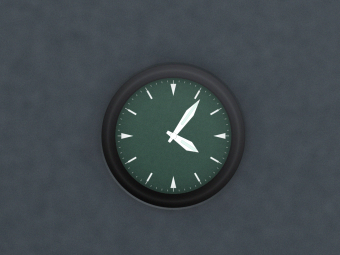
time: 4:06
